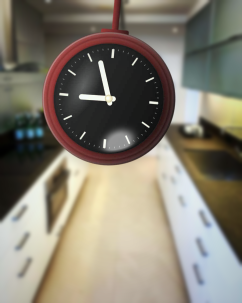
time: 8:57
